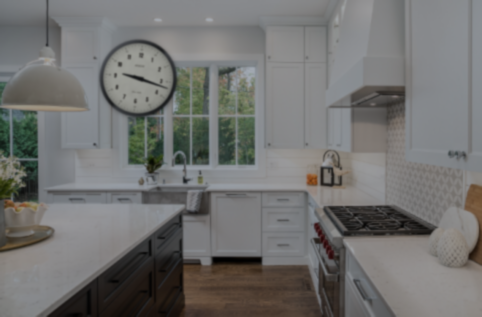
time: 9:17
